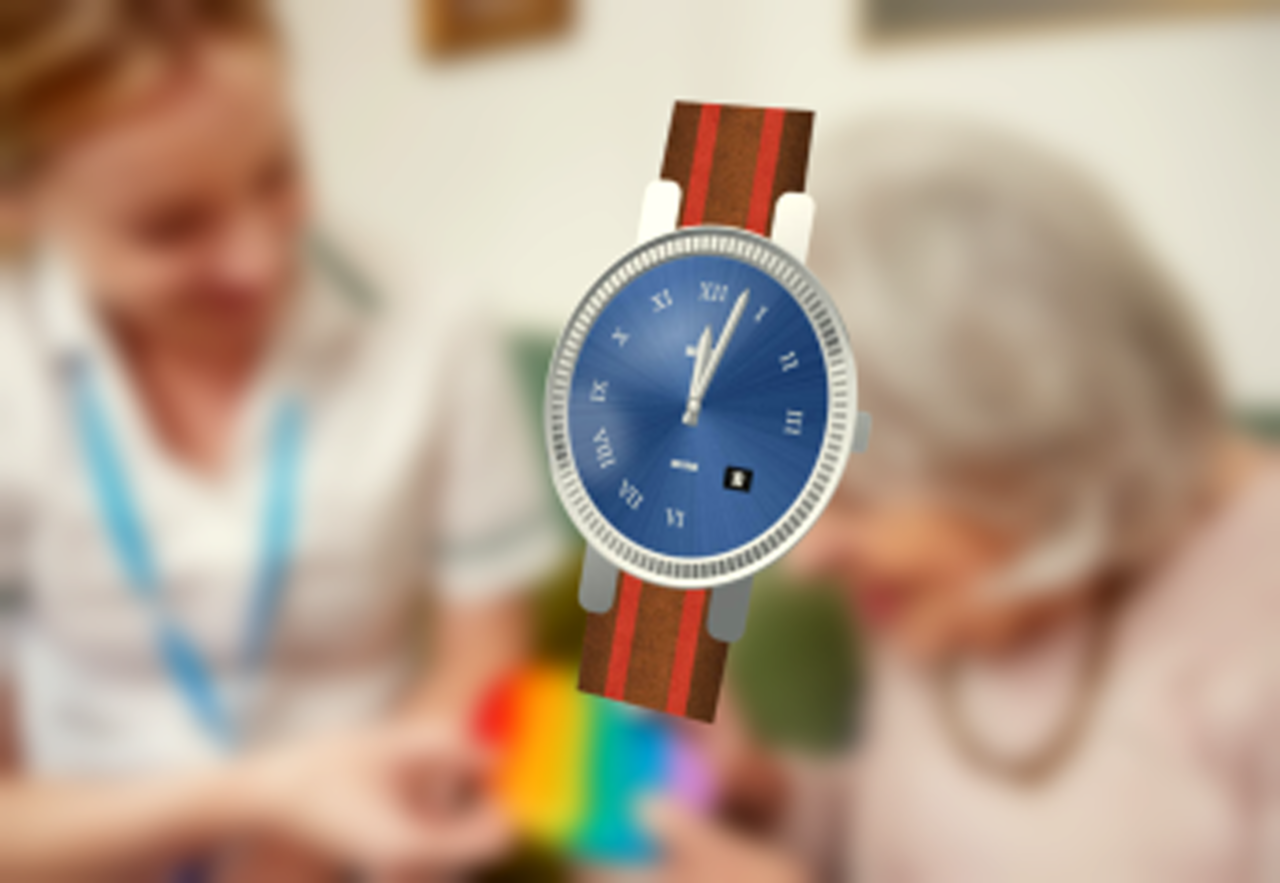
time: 12:03
